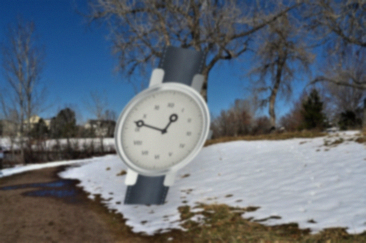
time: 12:47
